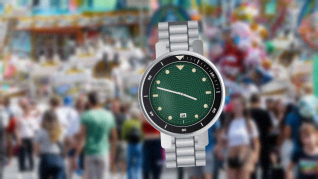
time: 3:48
